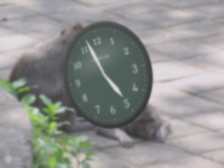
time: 4:57
